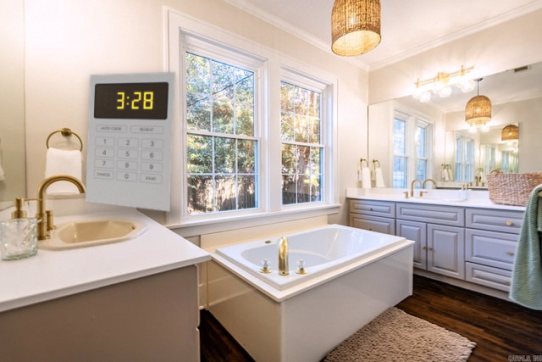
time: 3:28
